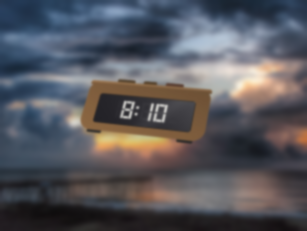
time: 8:10
